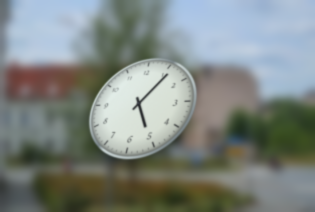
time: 5:06
